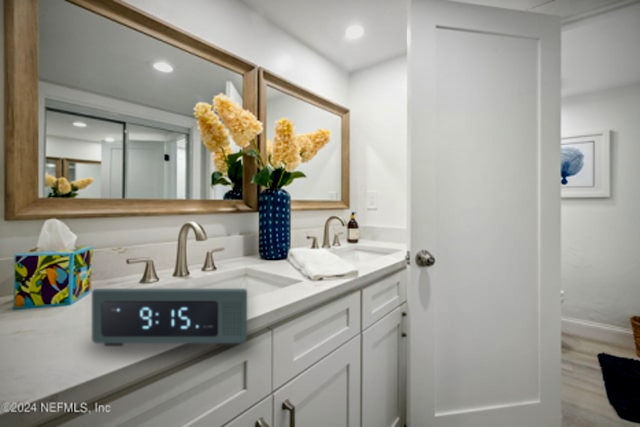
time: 9:15
